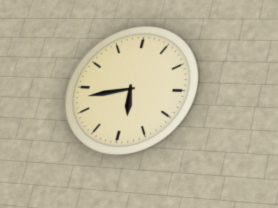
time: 5:43
